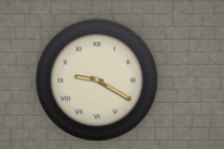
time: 9:20
